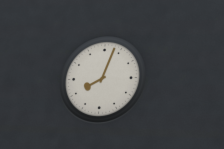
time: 8:03
